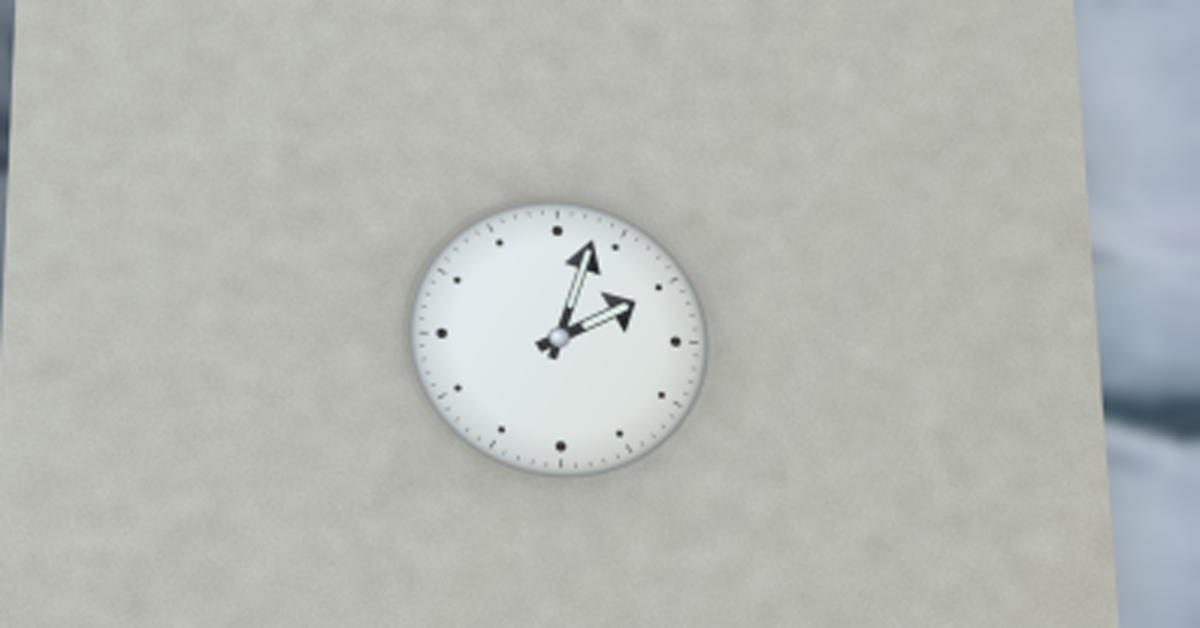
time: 2:03
